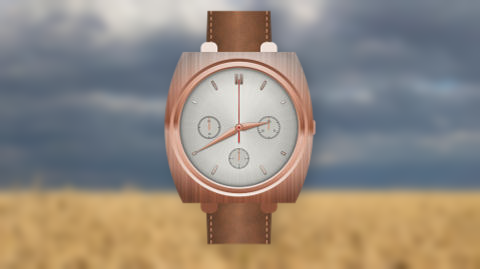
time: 2:40
